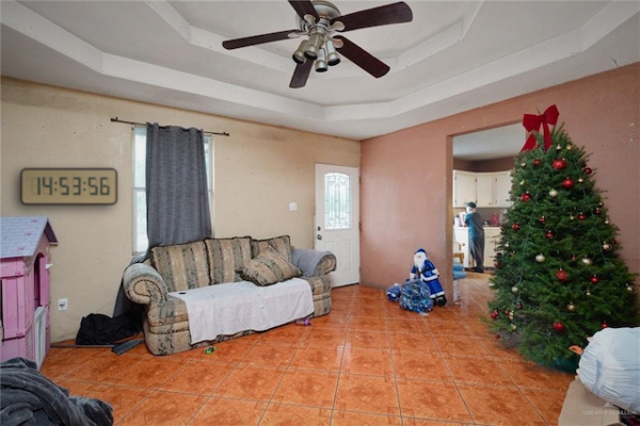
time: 14:53:56
